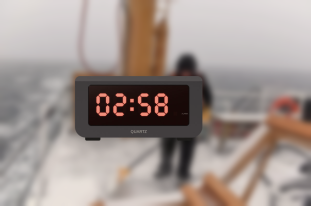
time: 2:58
